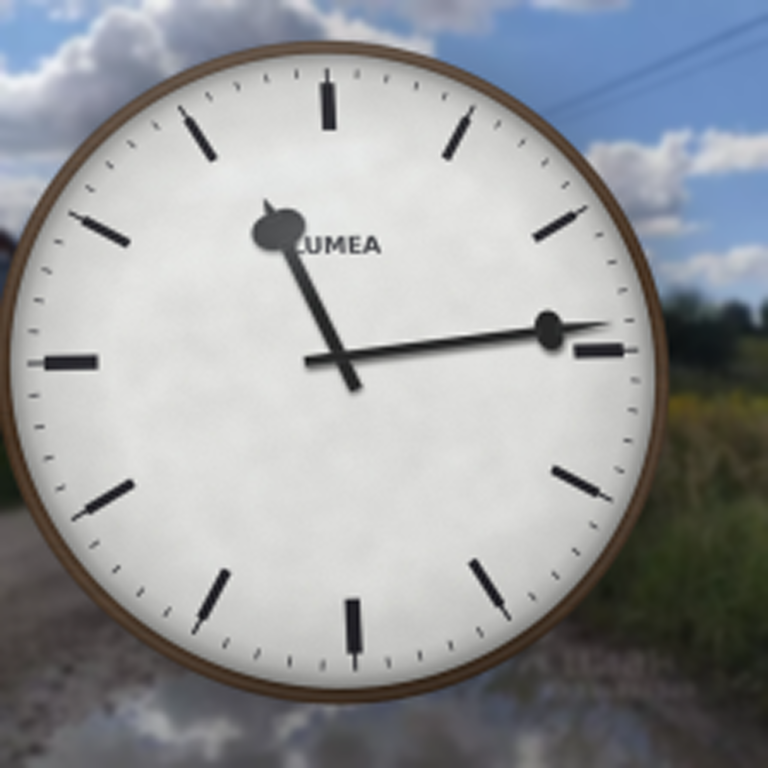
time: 11:14
